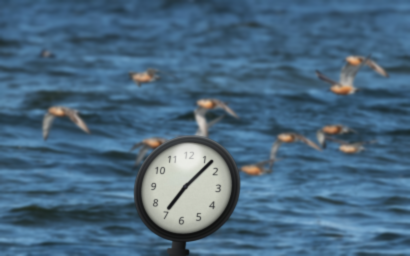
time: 7:07
